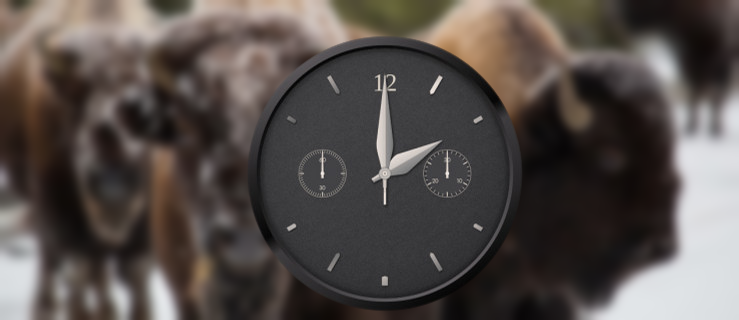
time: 2:00
